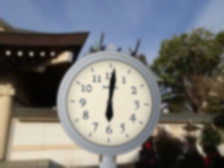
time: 6:01
